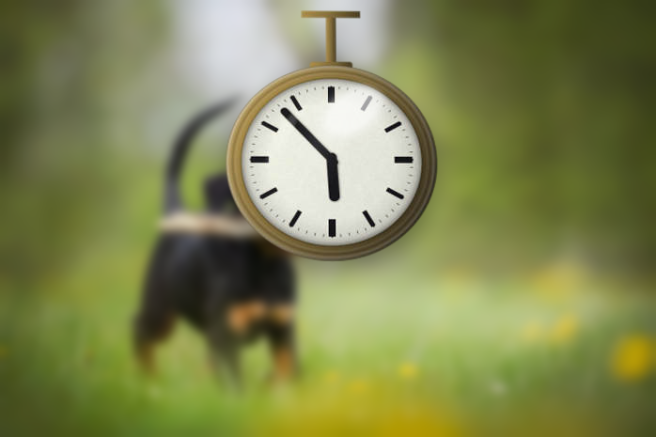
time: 5:53
